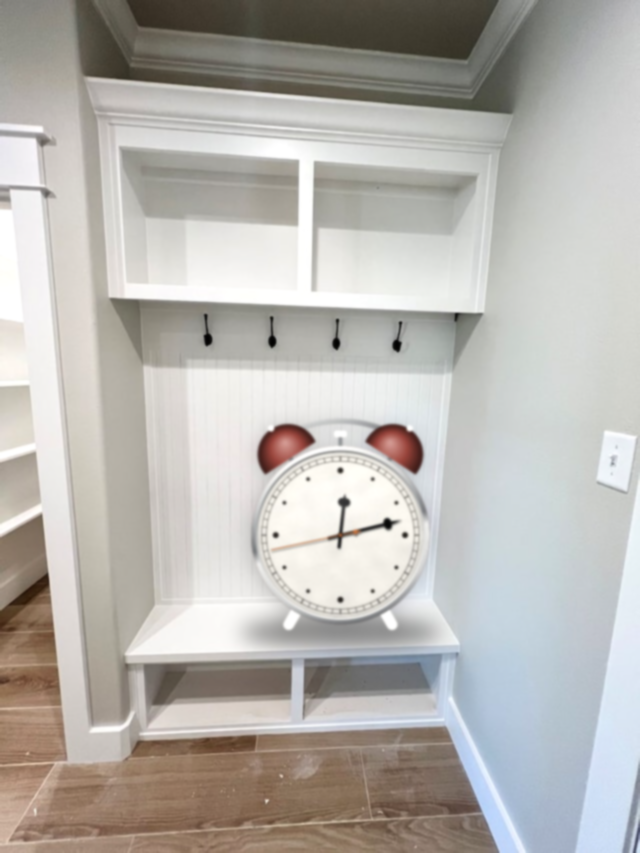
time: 12:12:43
